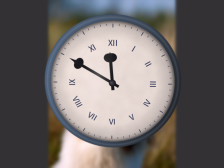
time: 11:50
